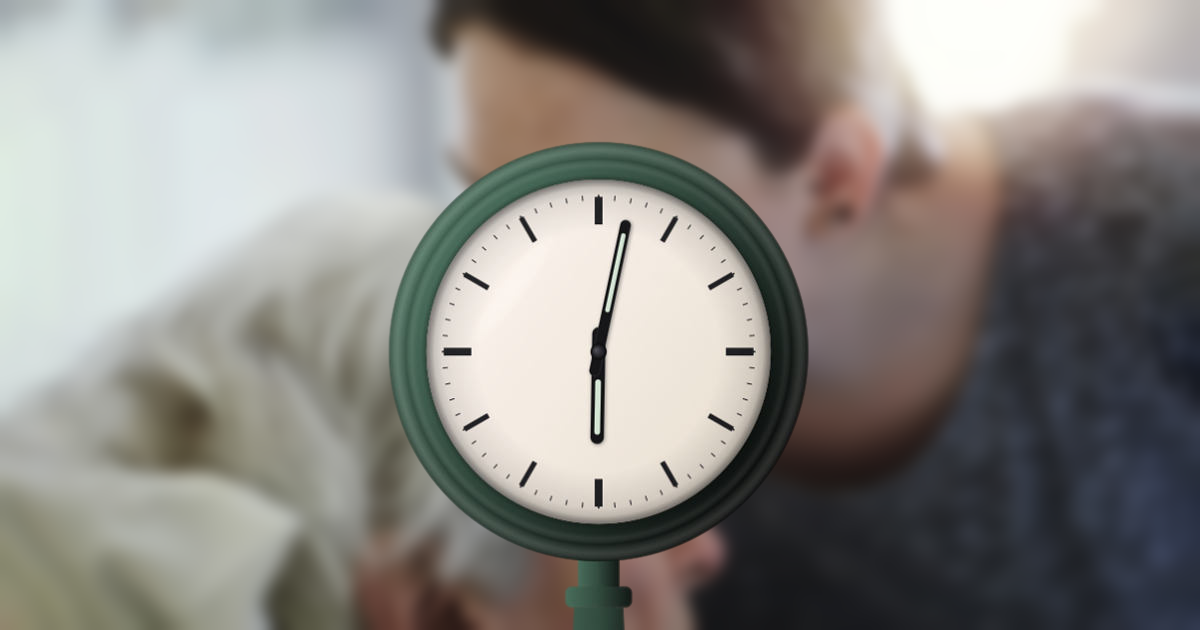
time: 6:02
